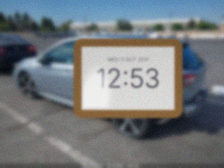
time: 12:53
